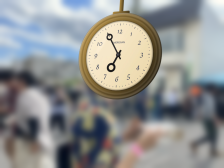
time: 6:55
